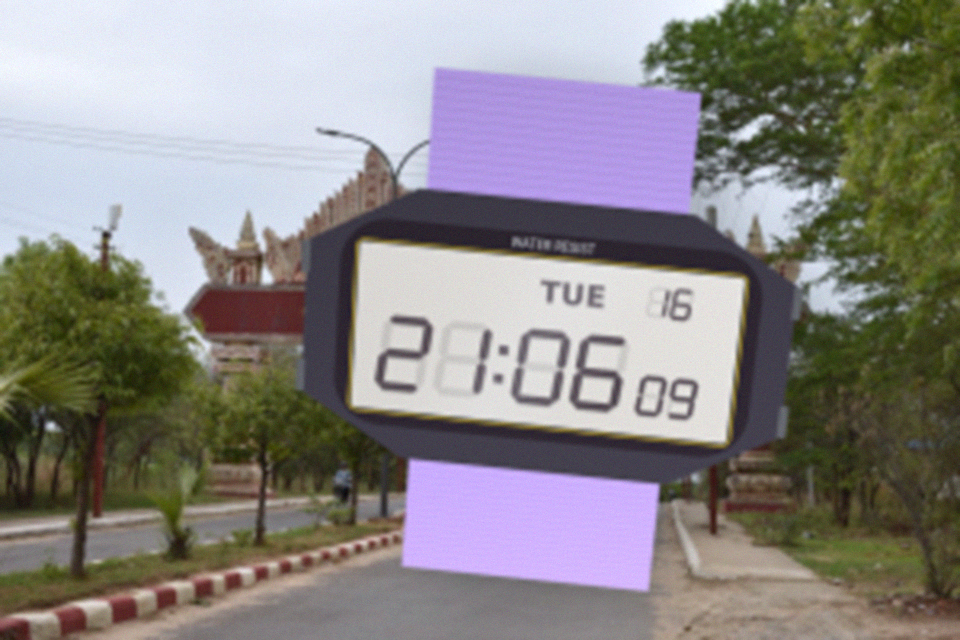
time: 21:06:09
